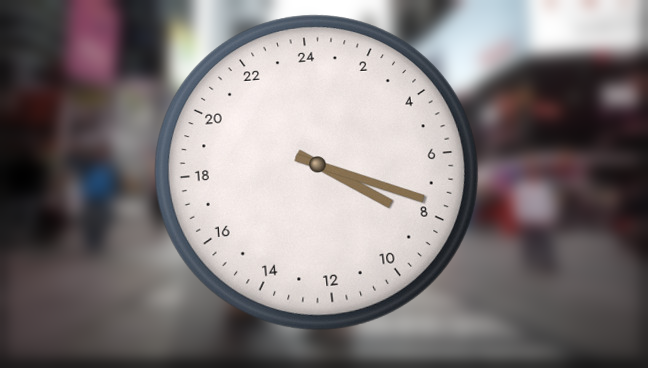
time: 8:19
